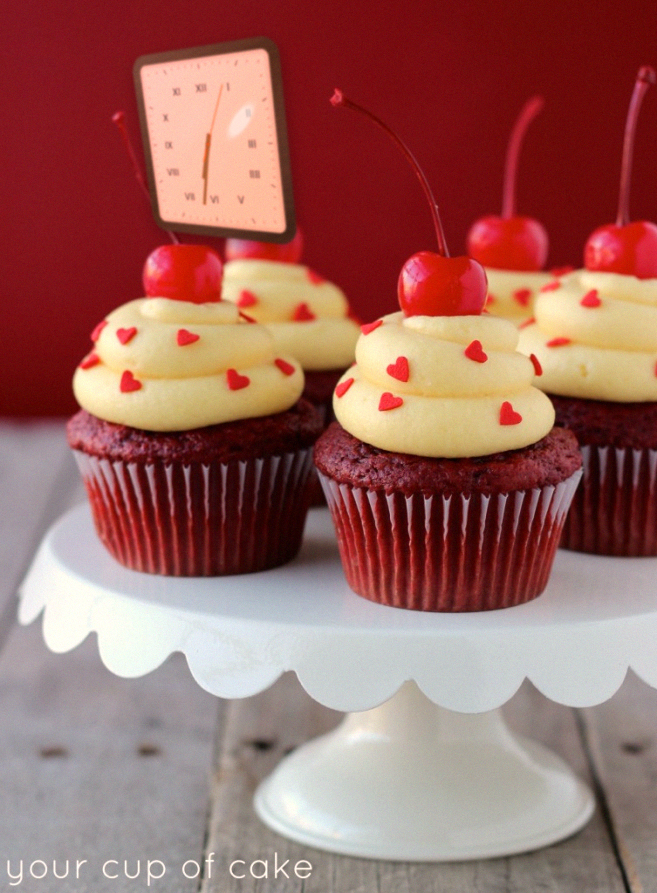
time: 6:32:04
